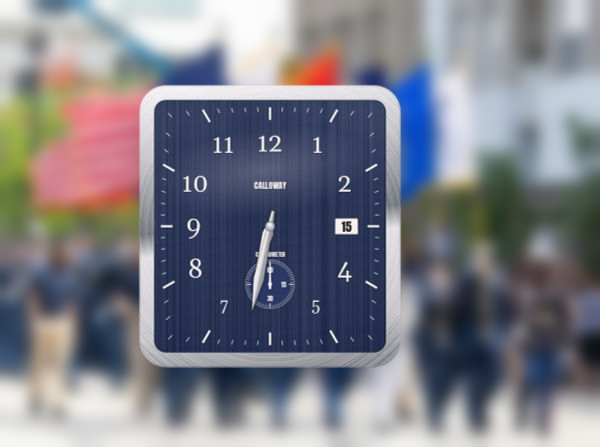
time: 6:32
